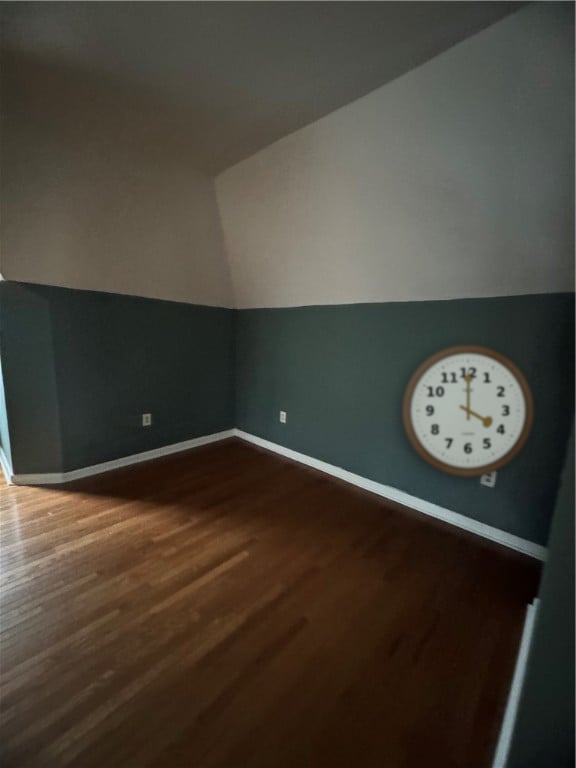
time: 4:00
